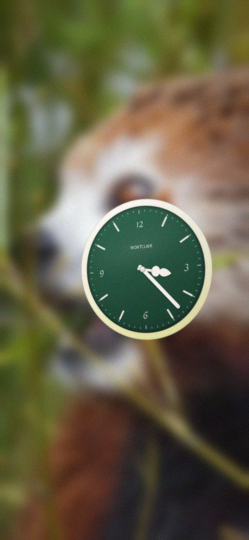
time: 3:23
